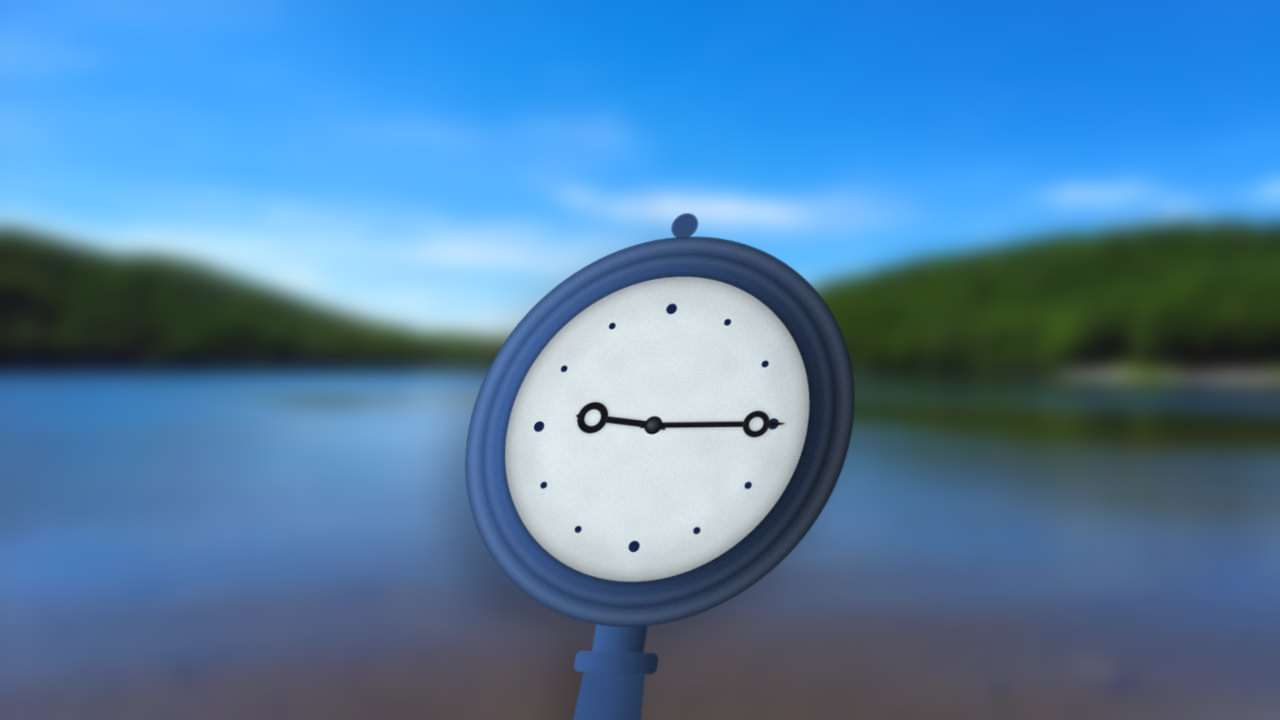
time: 9:15
